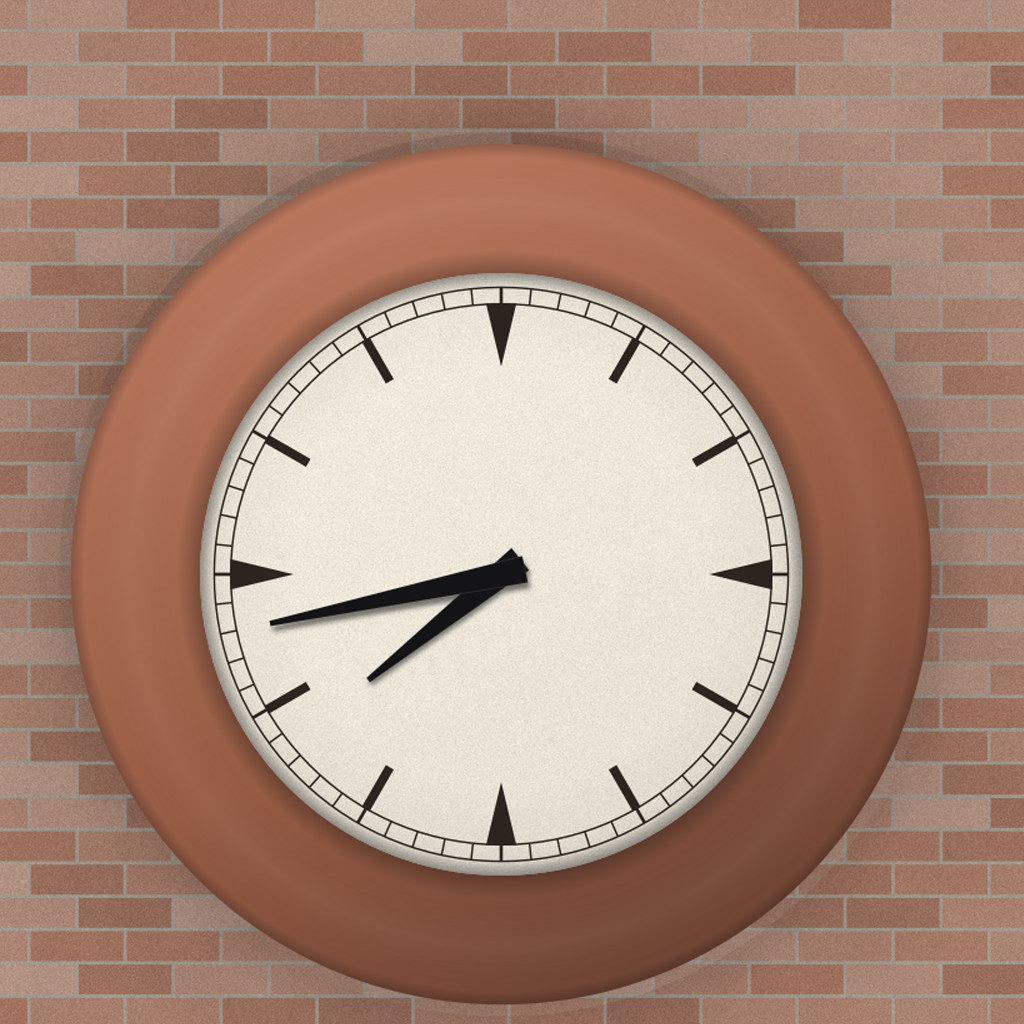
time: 7:43
